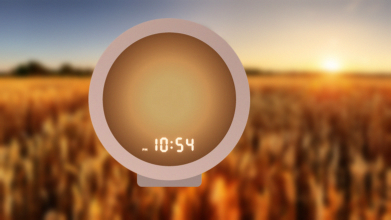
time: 10:54
